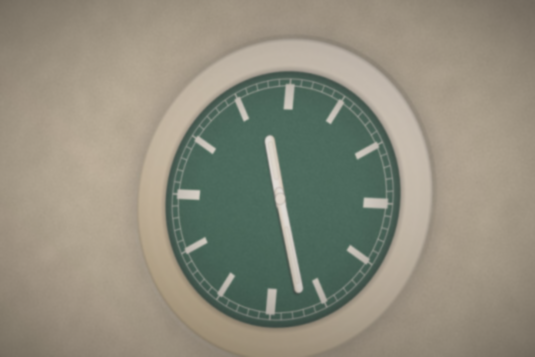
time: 11:27
